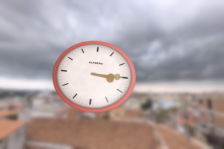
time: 3:15
